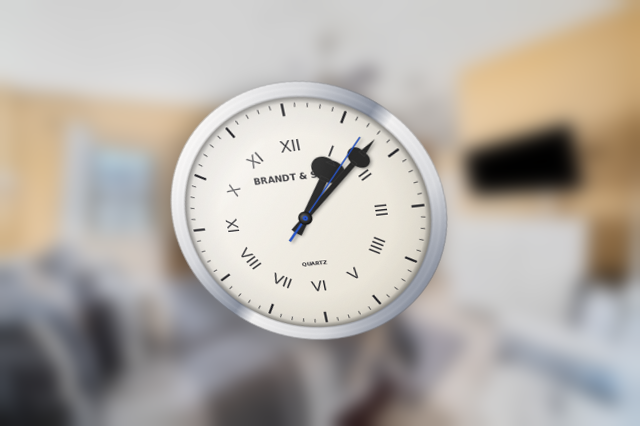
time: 1:08:07
